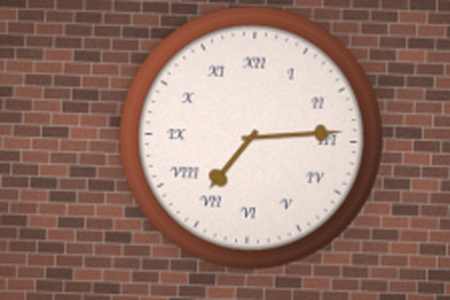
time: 7:14
